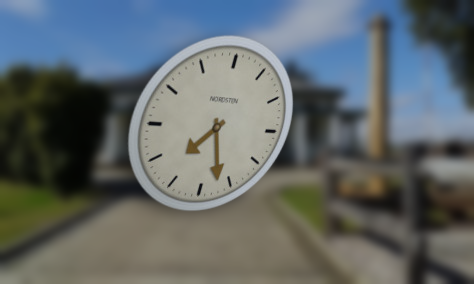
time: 7:27
